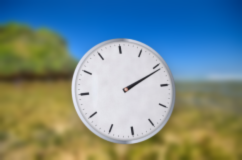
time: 2:11
